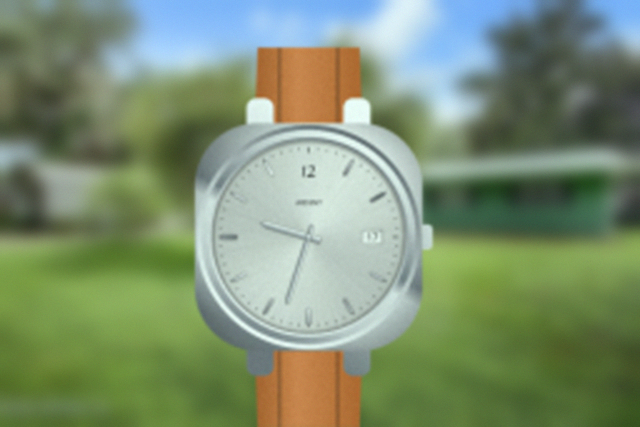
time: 9:33
